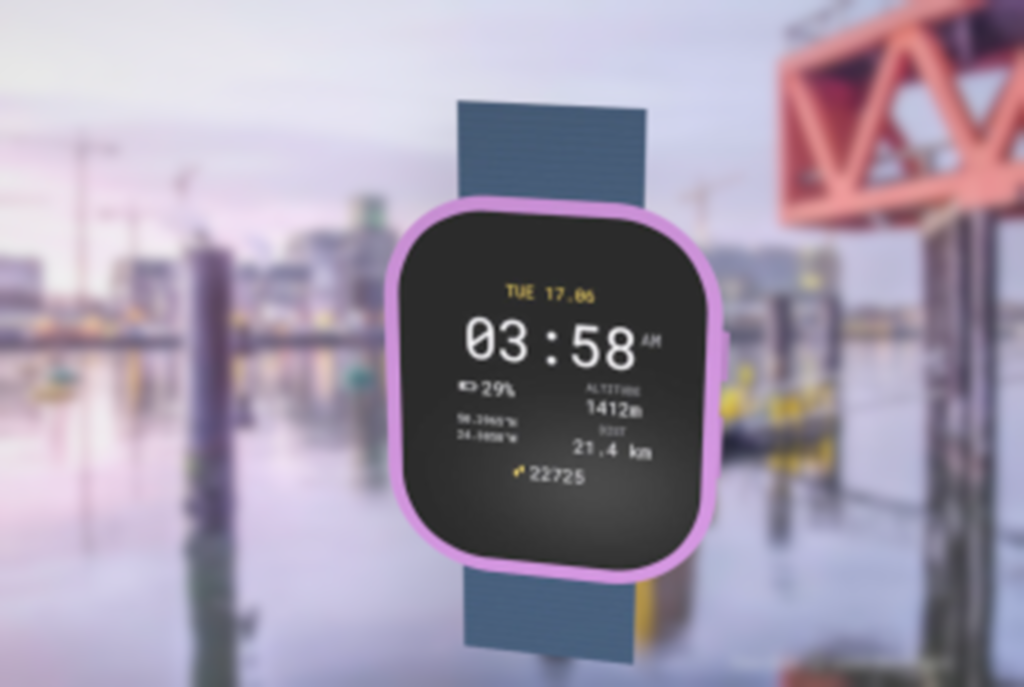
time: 3:58
